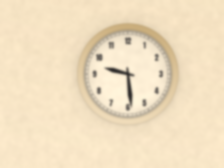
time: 9:29
